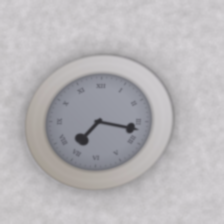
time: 7:17
